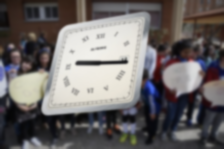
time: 9:16
